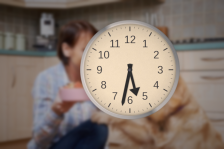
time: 5:32
